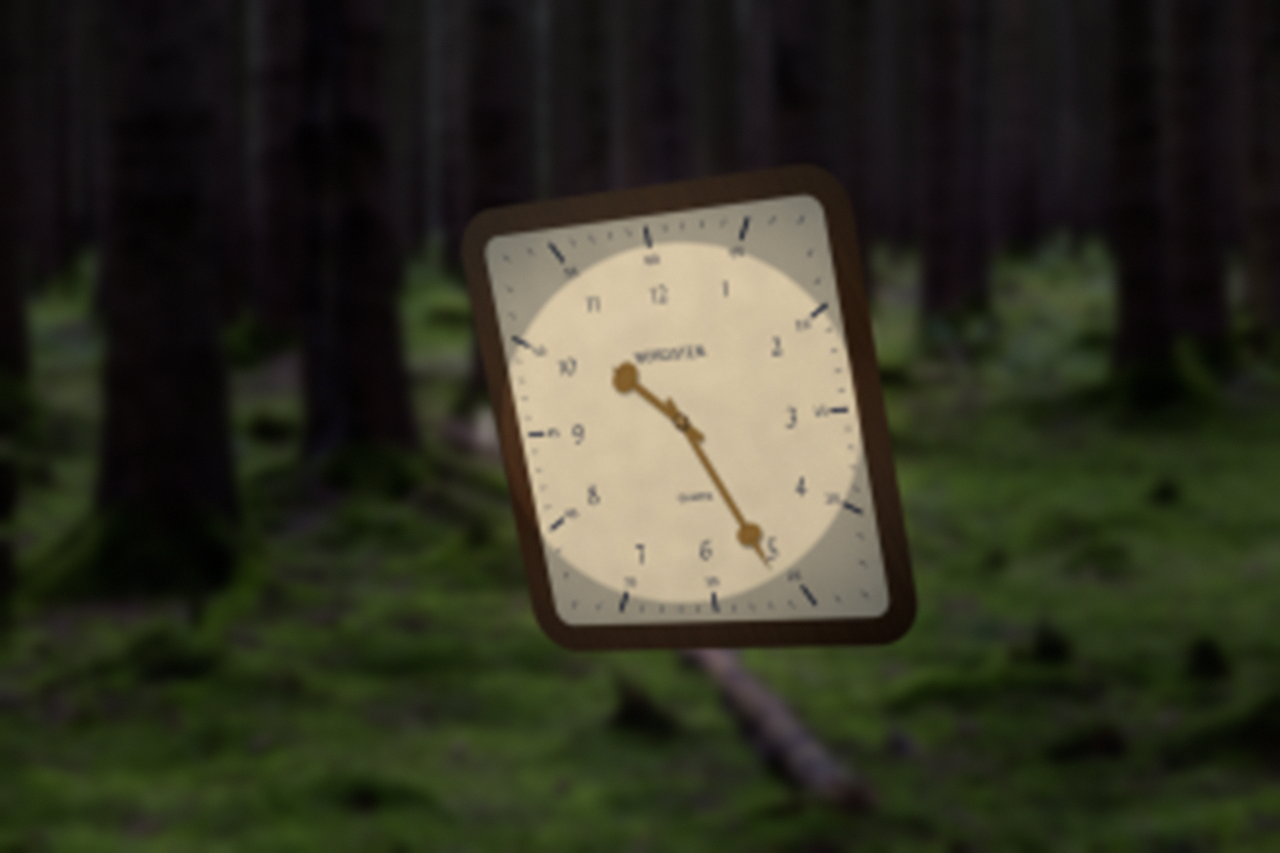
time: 10:26
